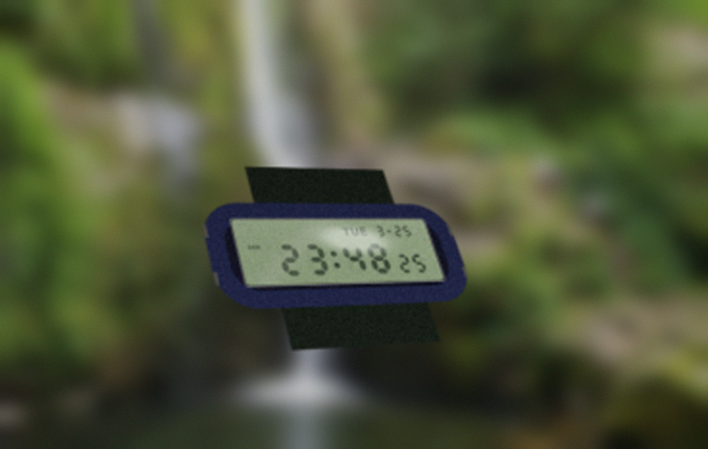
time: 23:48:25
